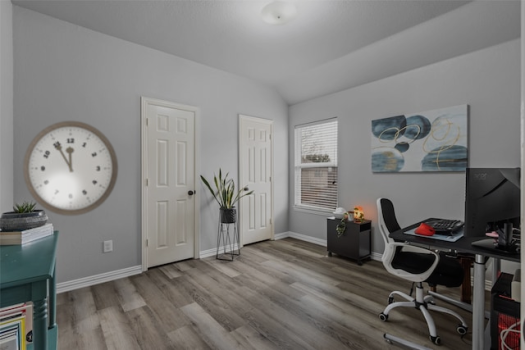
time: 11:55
